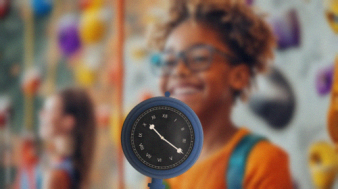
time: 10:20
